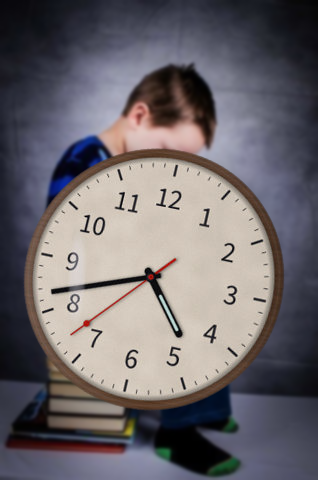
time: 4:41:37
